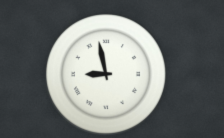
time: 8:58
